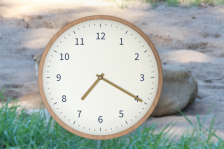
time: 7:20
